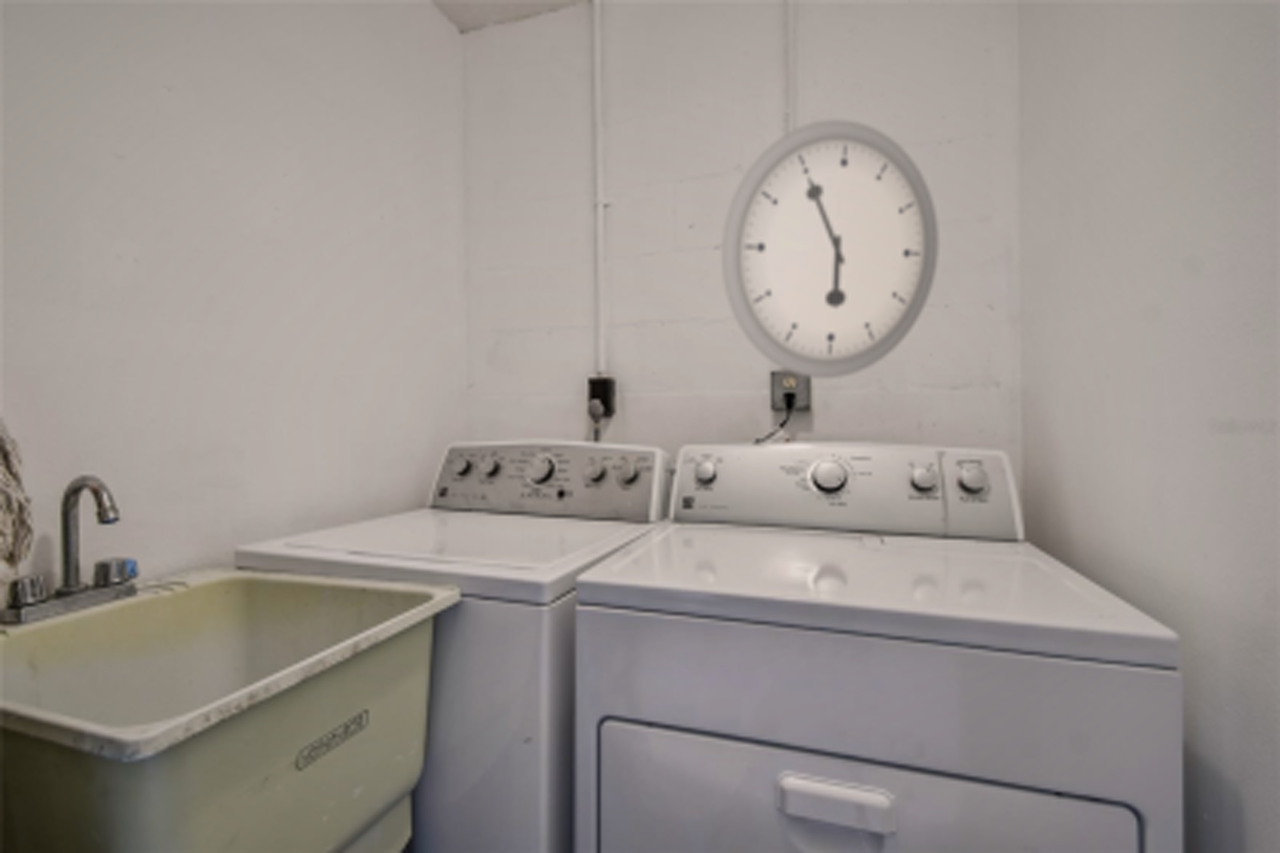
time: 5:55
